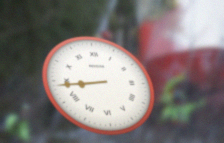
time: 8:44
